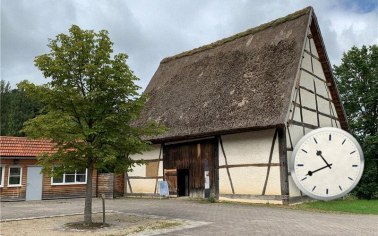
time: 10:41
